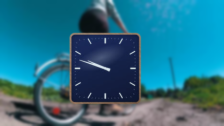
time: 9:48
